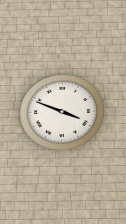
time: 3:49
